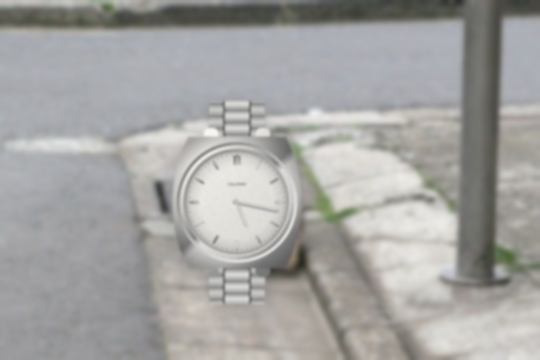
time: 5:17
